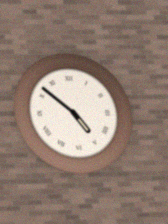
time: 4:52
